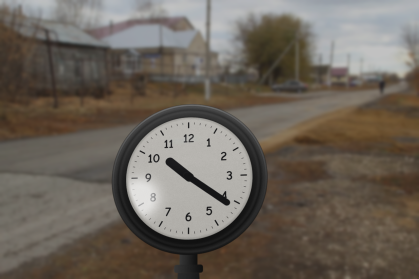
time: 10:21
